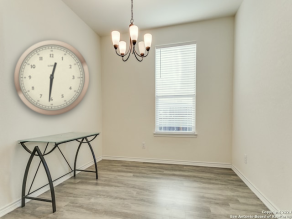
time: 12:31
